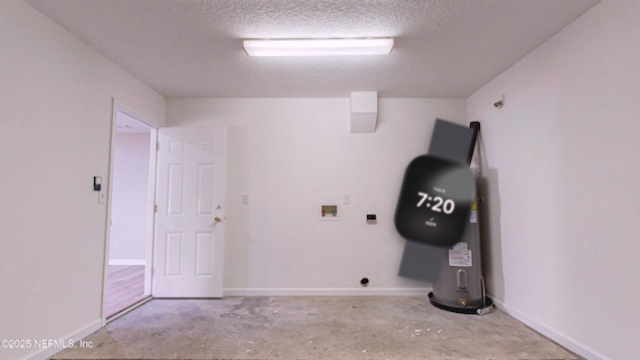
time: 7:20
